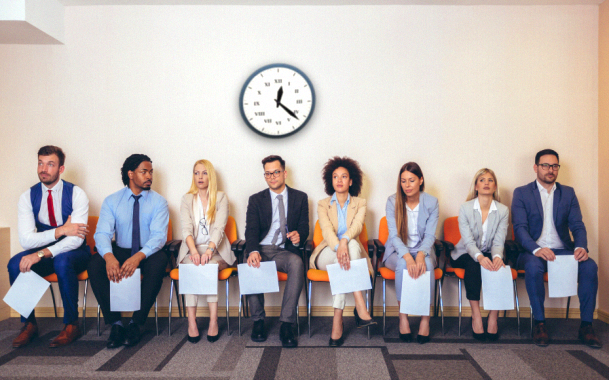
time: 12:22
